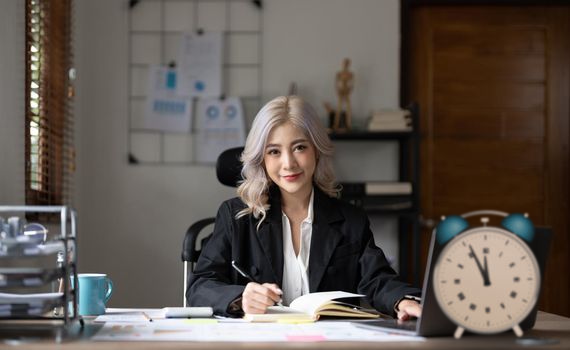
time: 11:56
